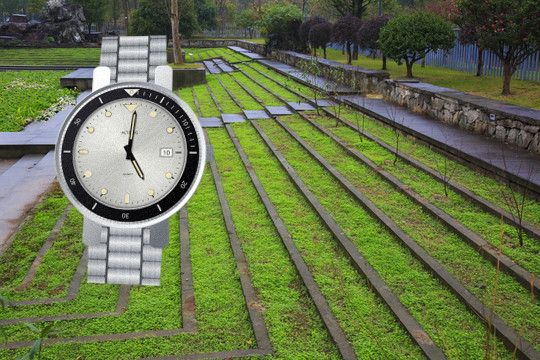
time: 5:01
